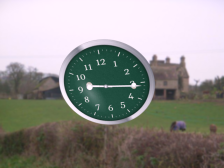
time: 9:16
